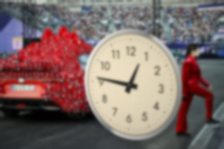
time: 12:46
